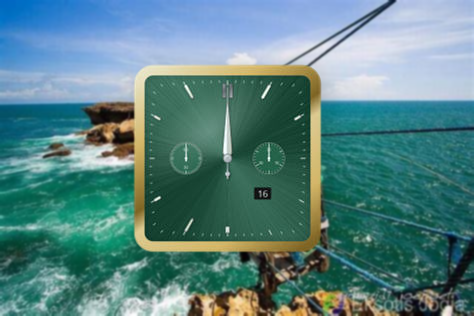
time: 12:00
